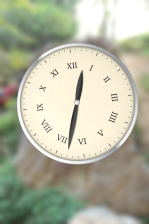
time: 12:33
